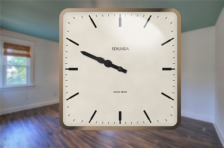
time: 9:49
